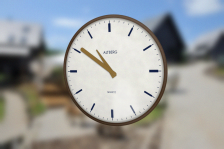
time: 10:51
